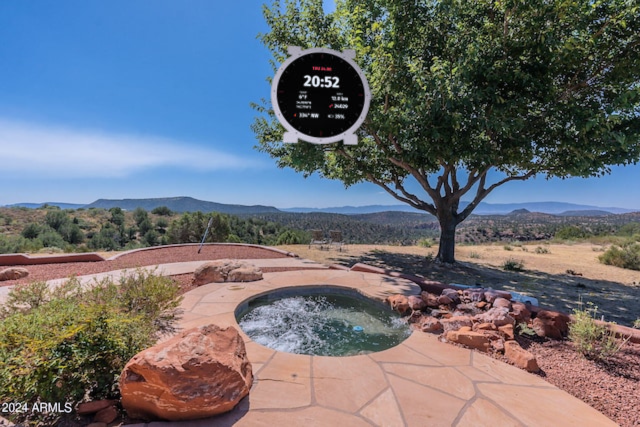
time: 20:52
